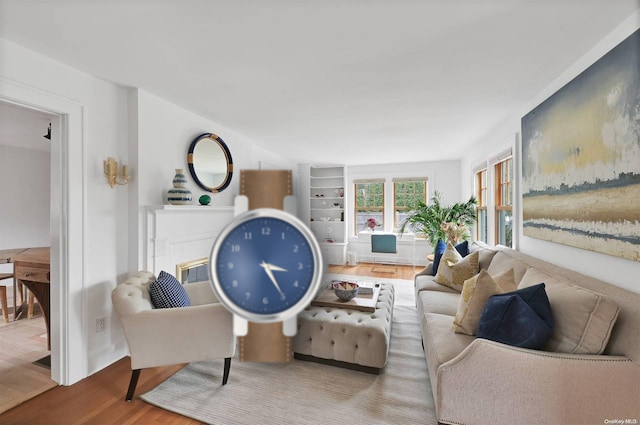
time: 3:25
